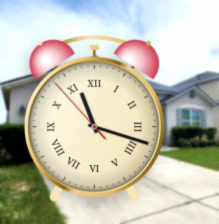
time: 11:17:53
